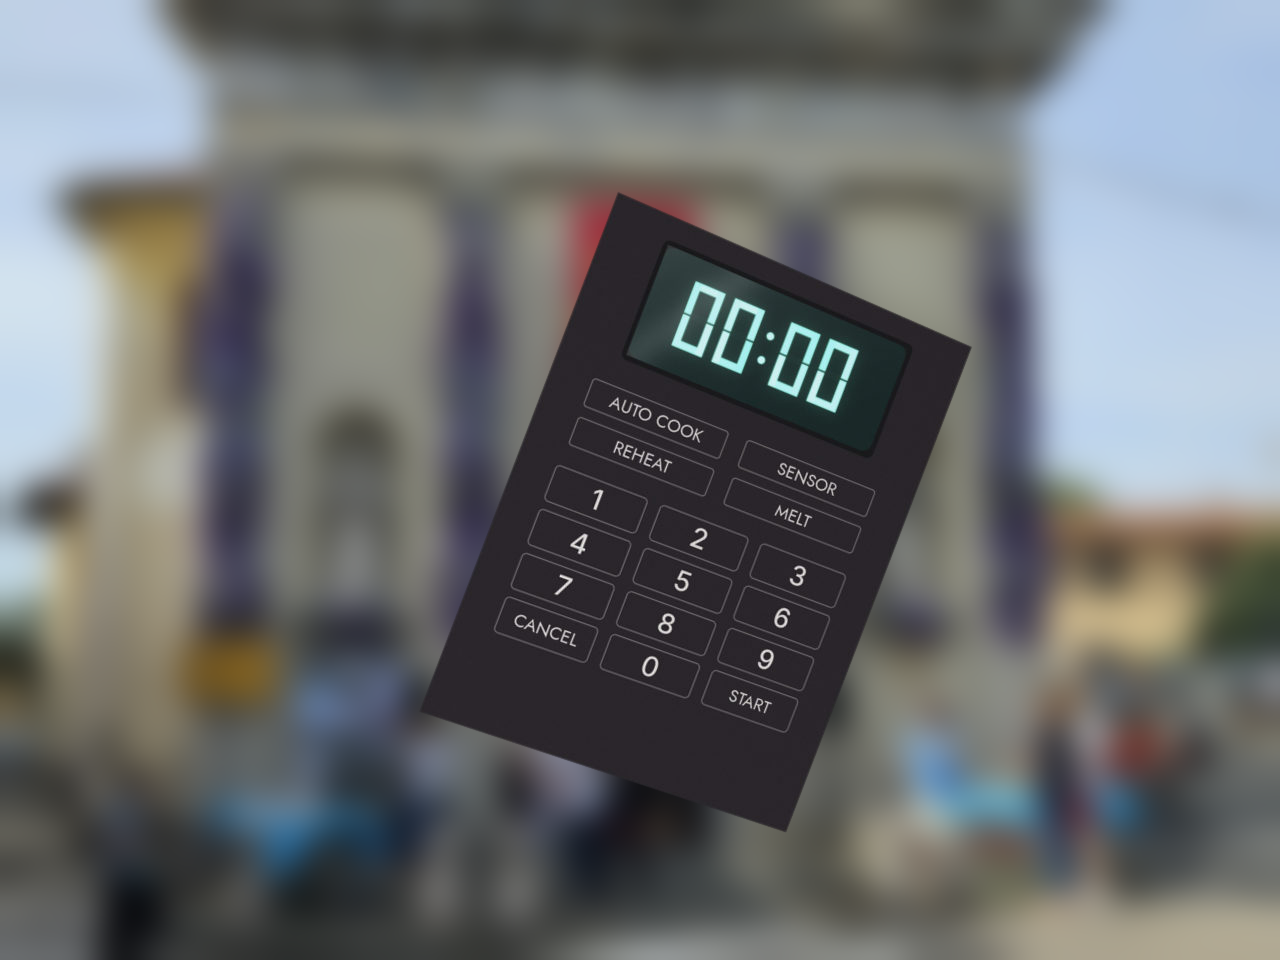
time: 0:00
